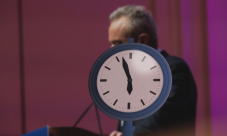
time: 5:57
